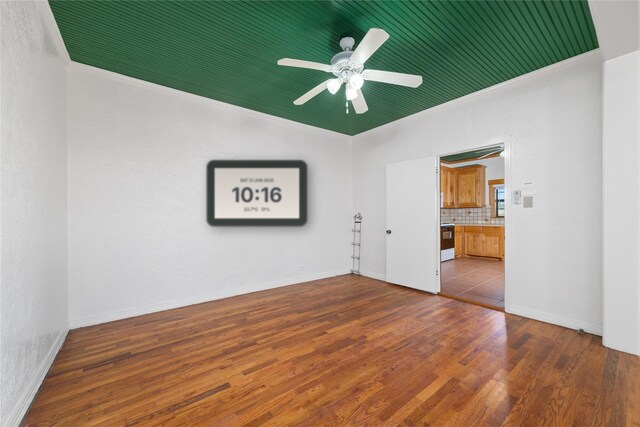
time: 10:16
